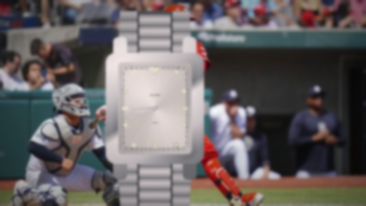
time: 8:42
